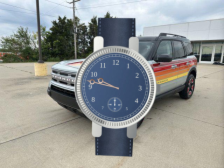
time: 9:47
